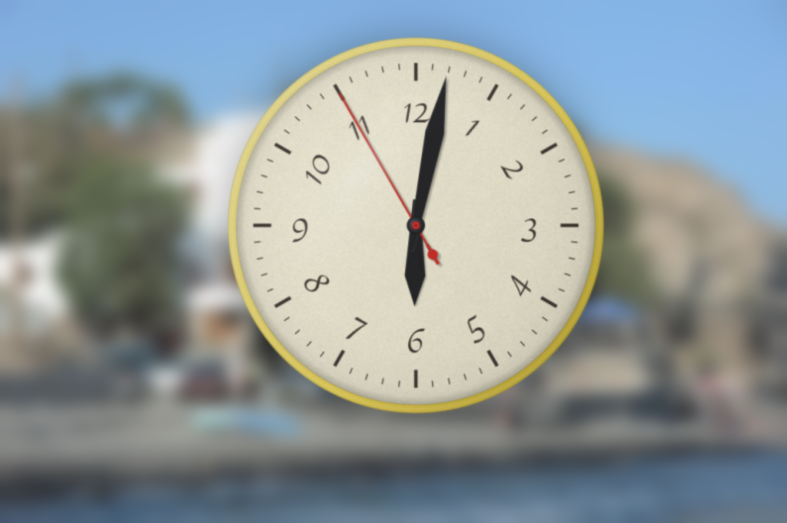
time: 6:01:55
